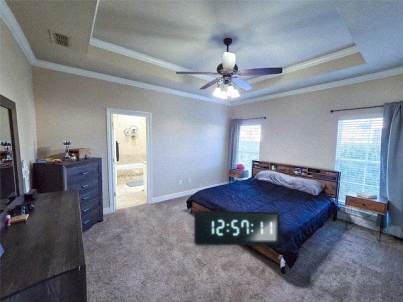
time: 12:57:11
